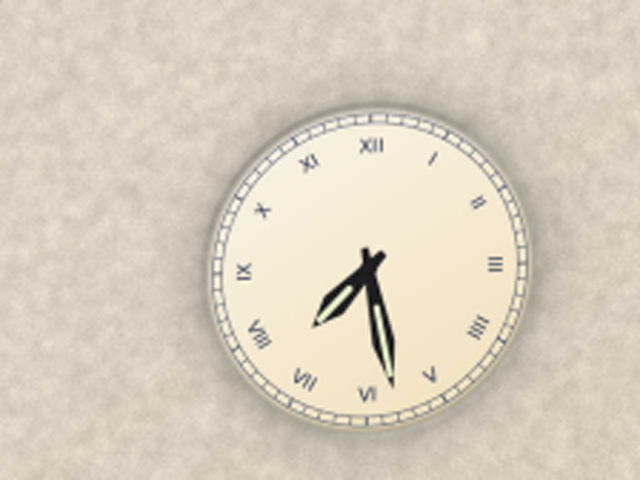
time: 7:28
